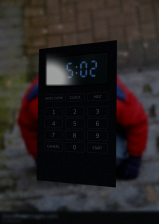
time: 5:02
